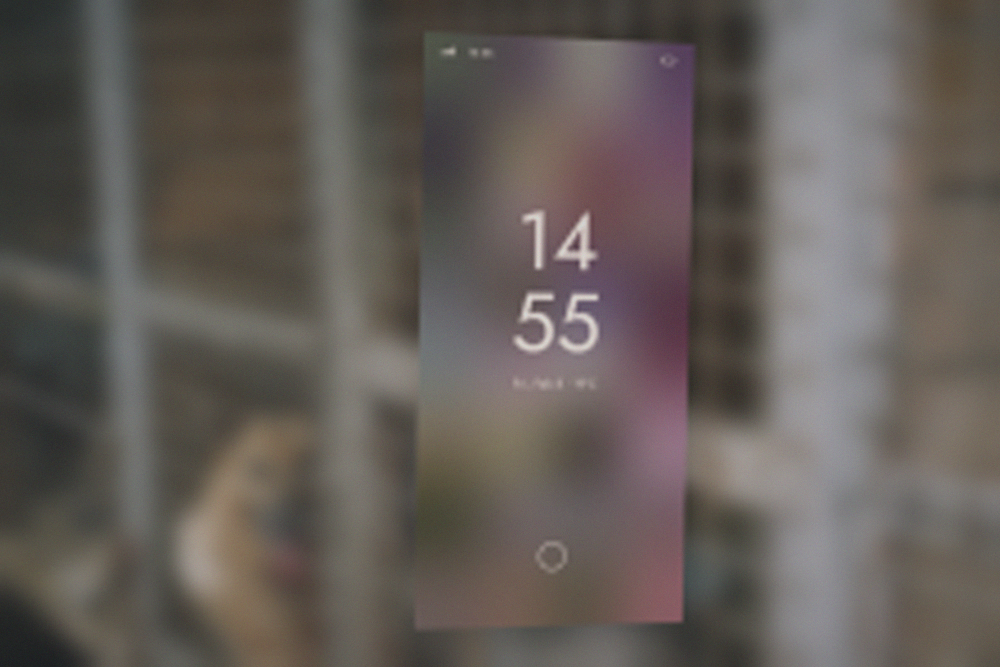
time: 14:55
